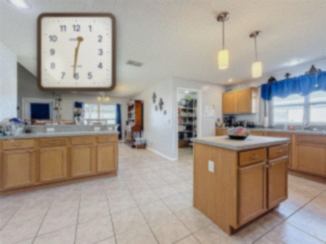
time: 12:31
